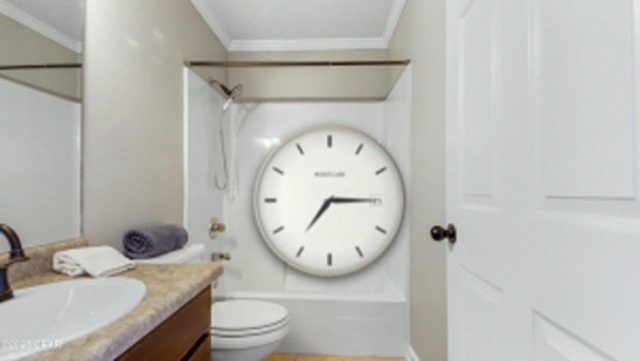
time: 7:15
